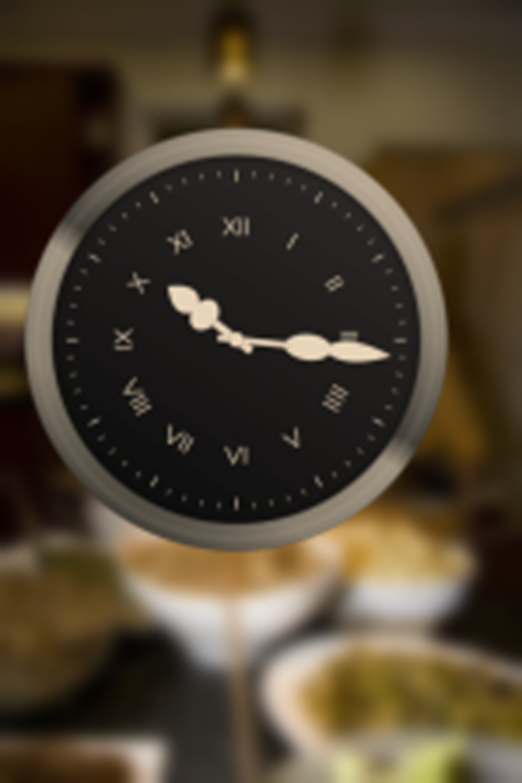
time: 10:16
